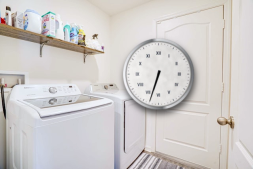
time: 6:33
